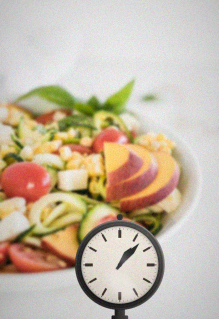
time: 1:07
